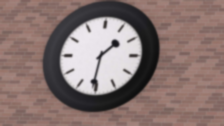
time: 1:31
